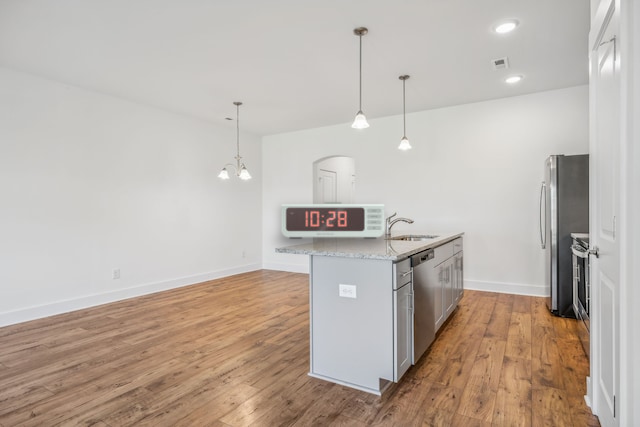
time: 10:28
